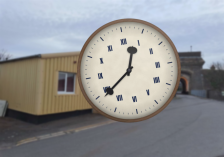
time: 12:39
